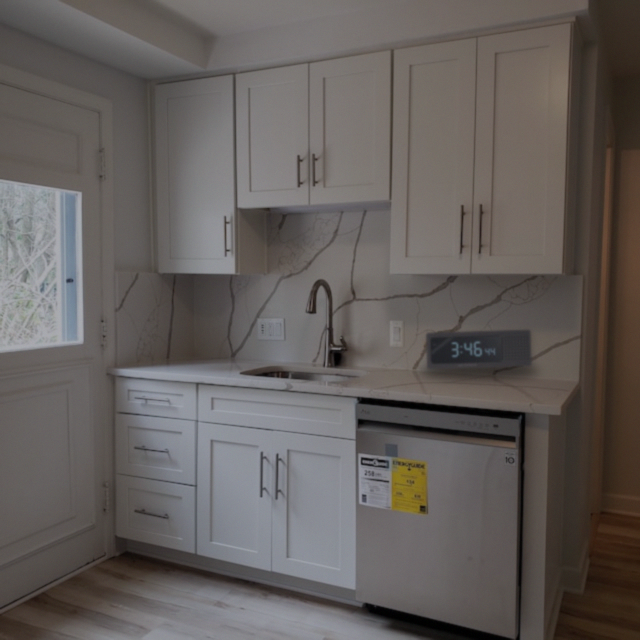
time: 3:46
